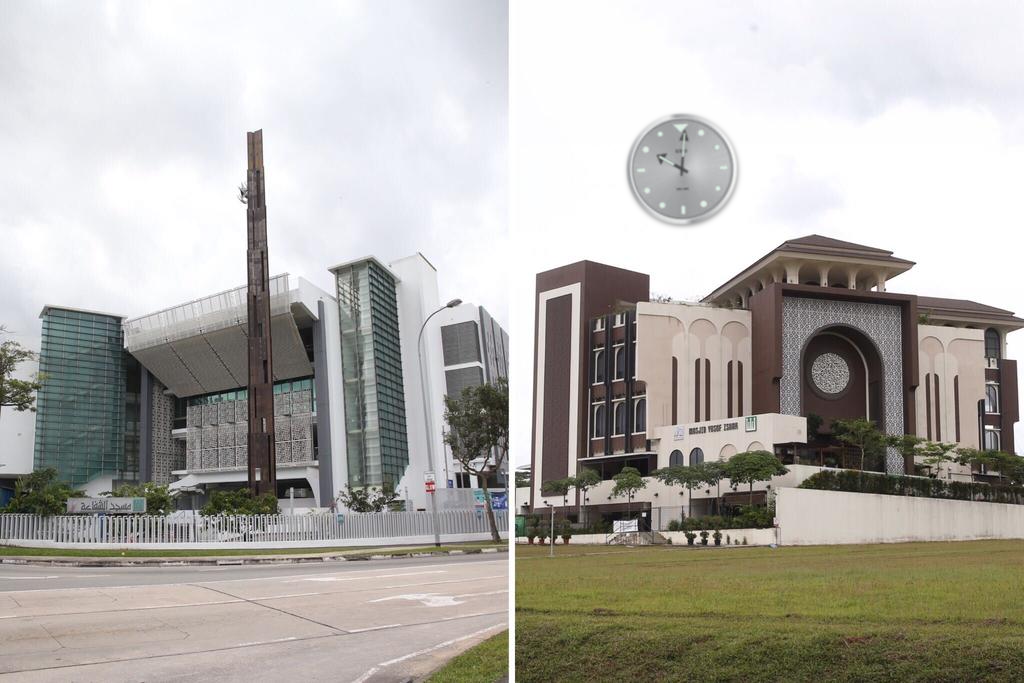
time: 10:01
